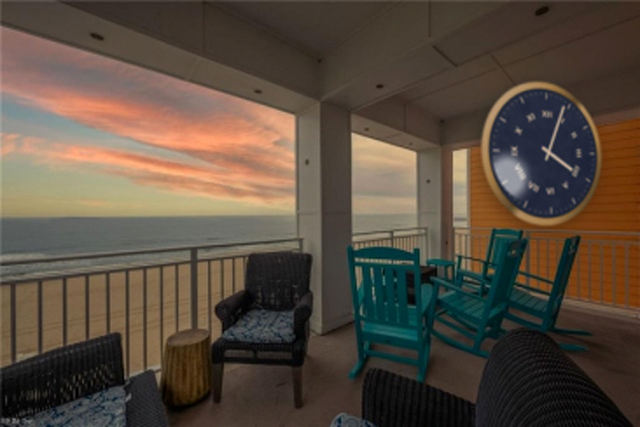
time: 4:04
